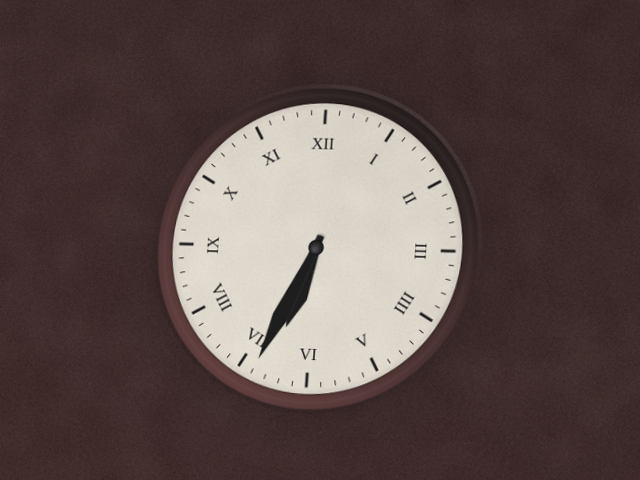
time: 6:34
